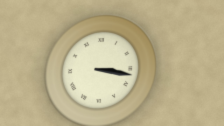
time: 3:17
